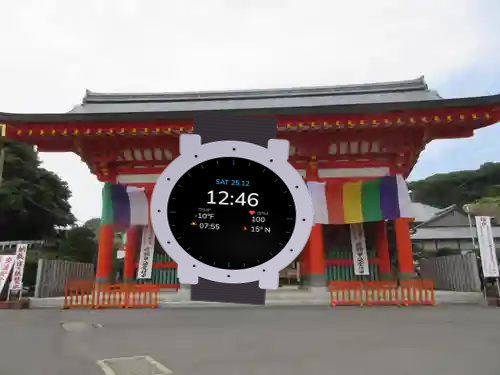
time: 12:46
